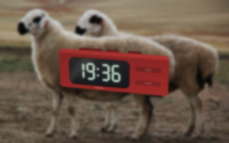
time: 19:36
